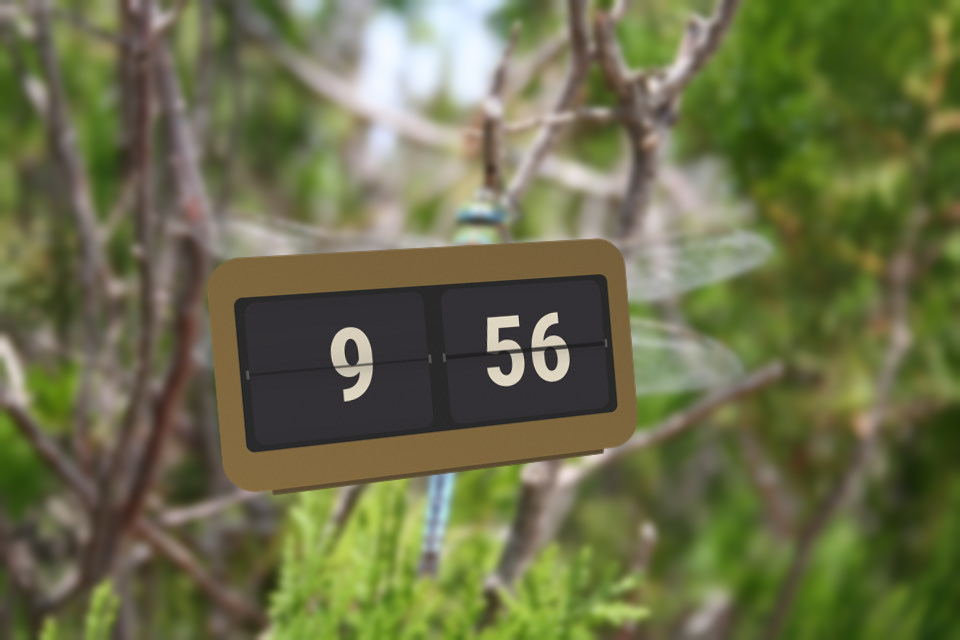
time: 9:56
